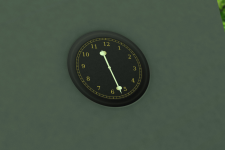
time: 11:27
